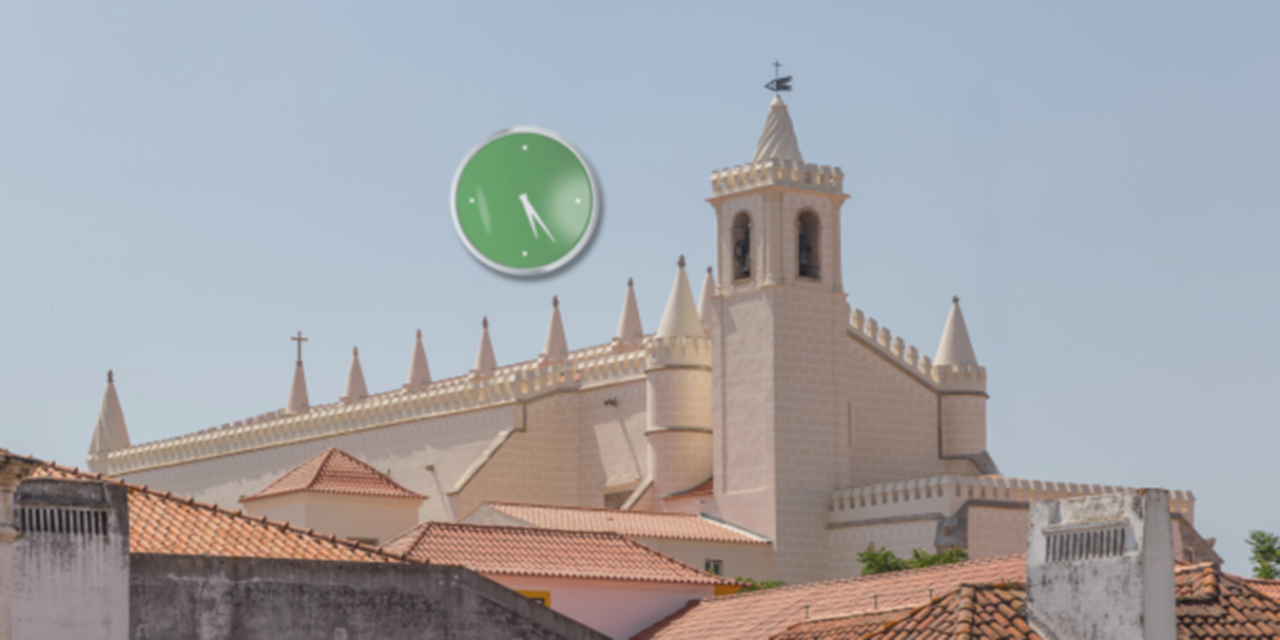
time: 5:24
